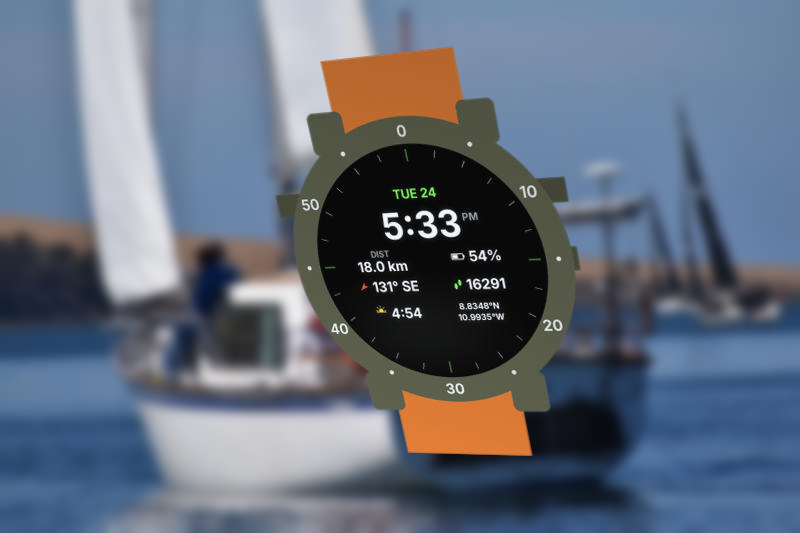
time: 5:33
